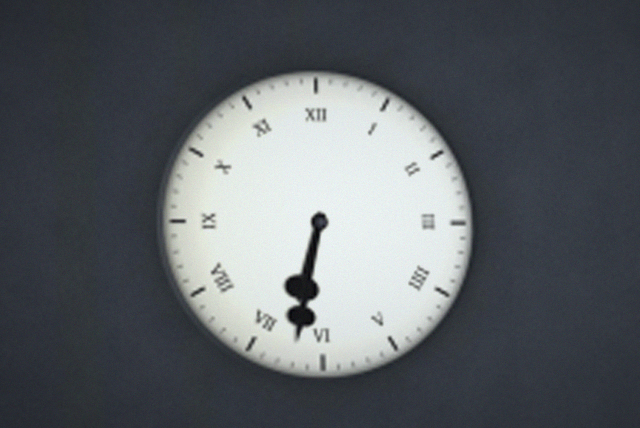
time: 6:32
